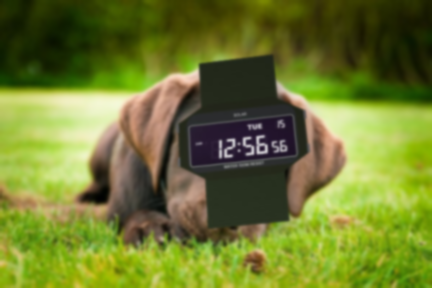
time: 12:56:56
